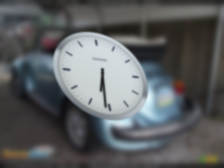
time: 6:31
